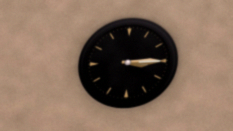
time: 3:15
